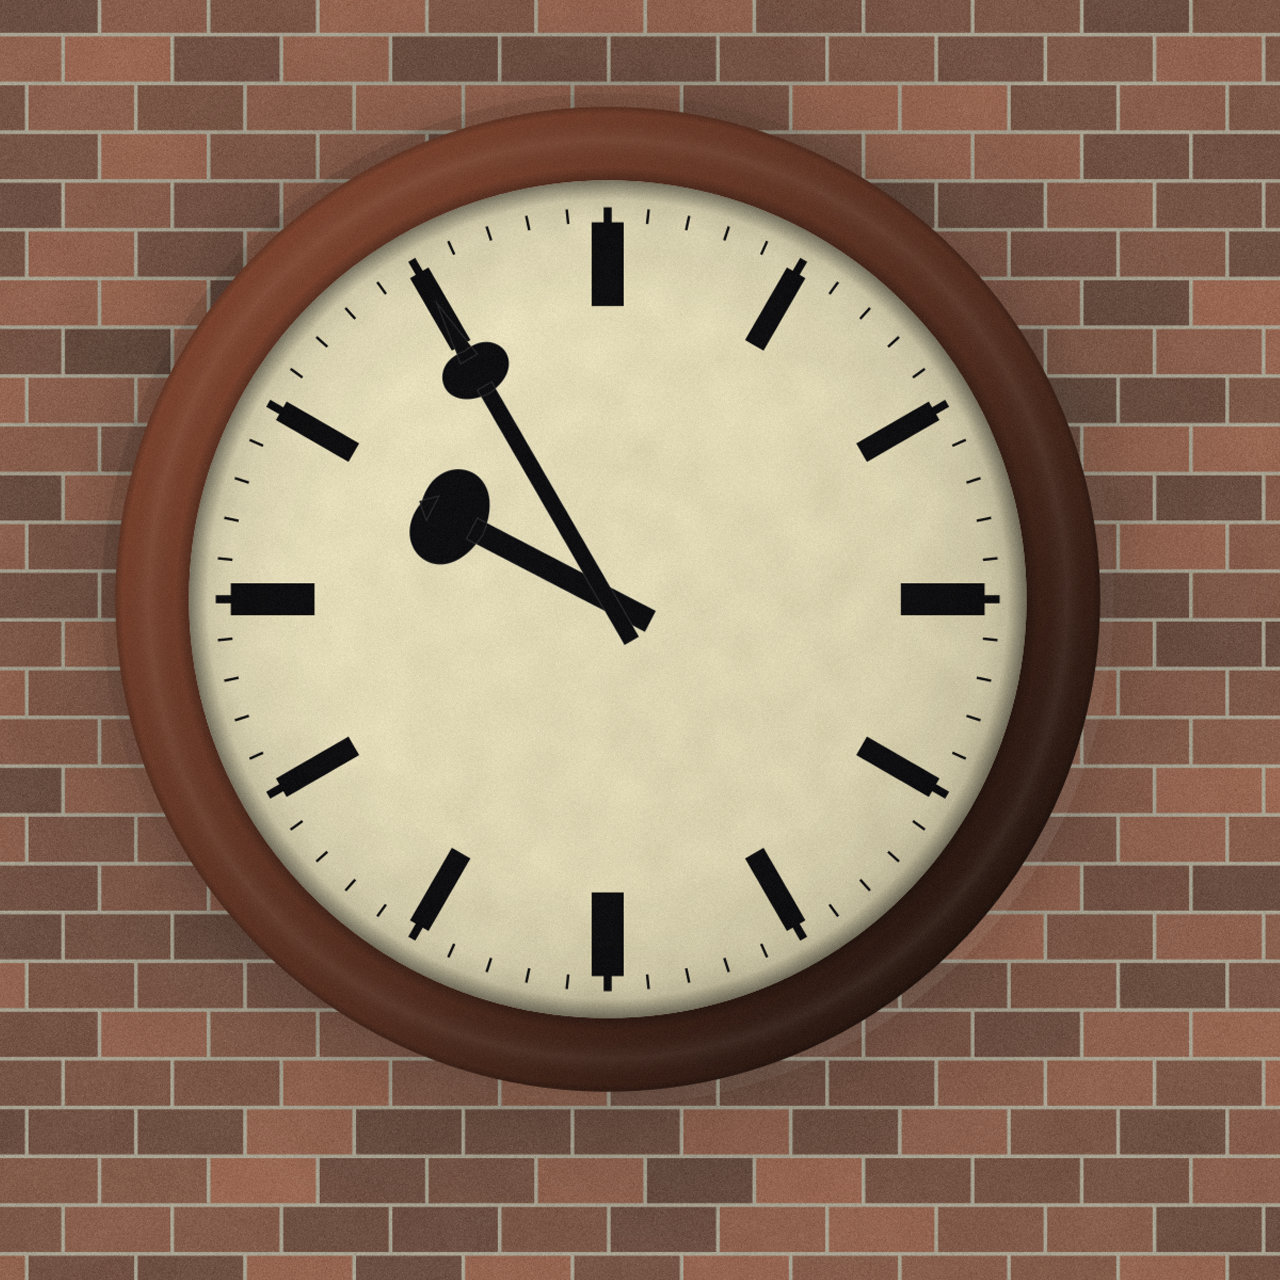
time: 9:55
